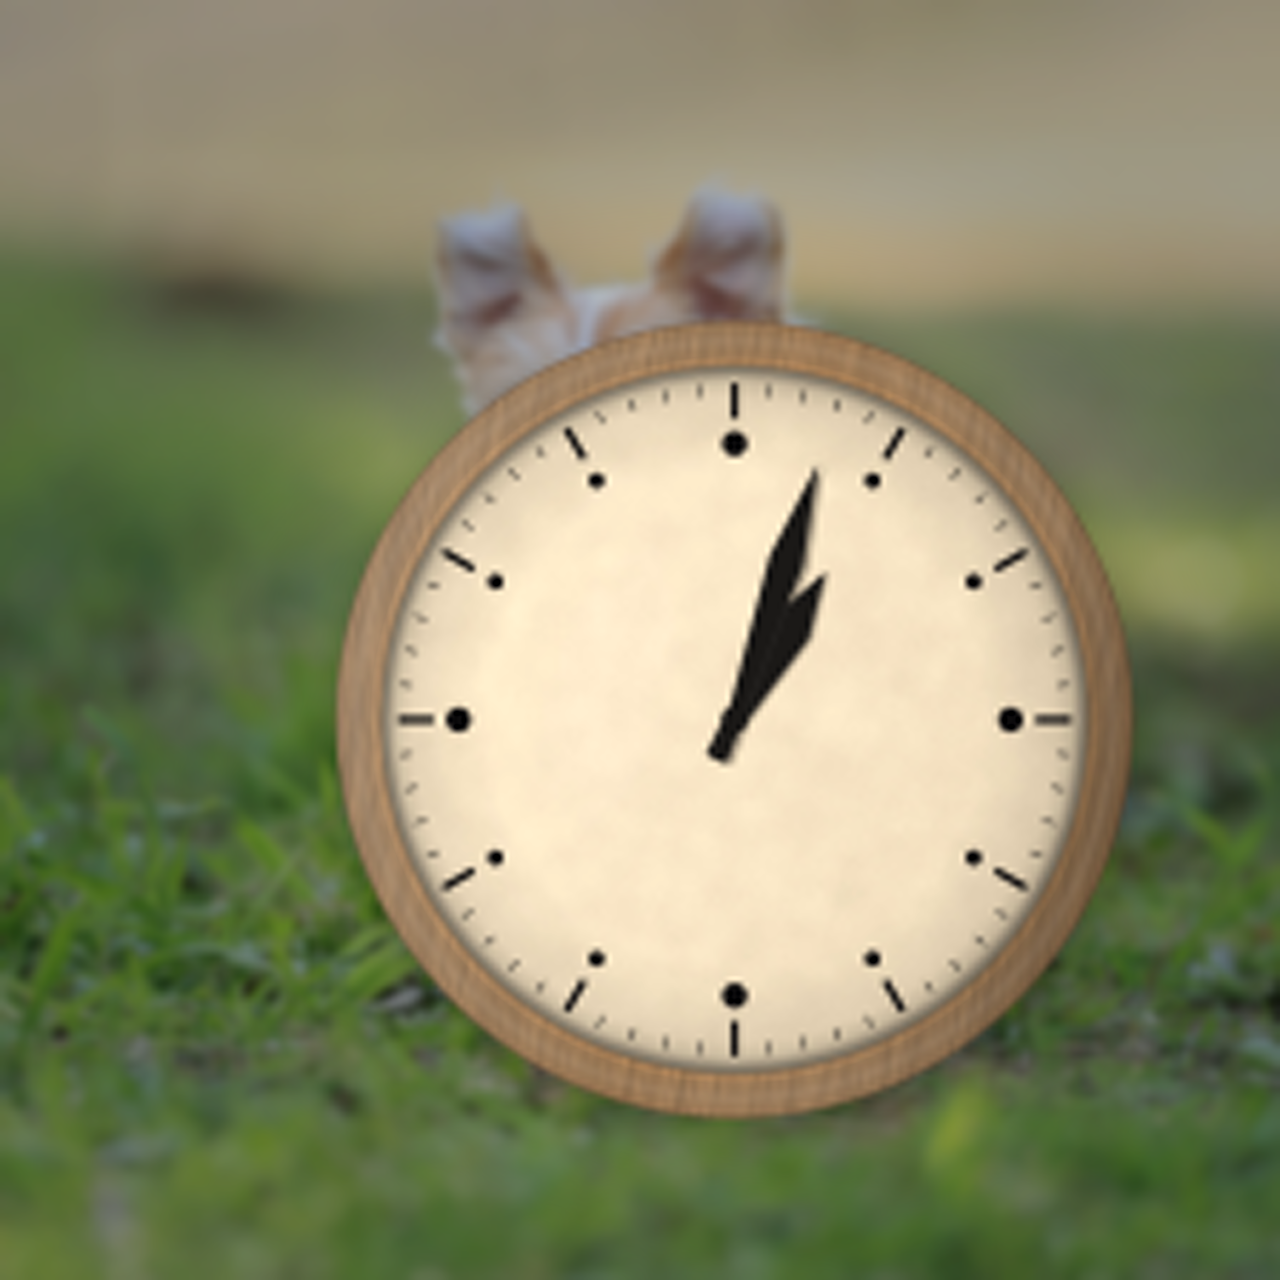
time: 1:03
